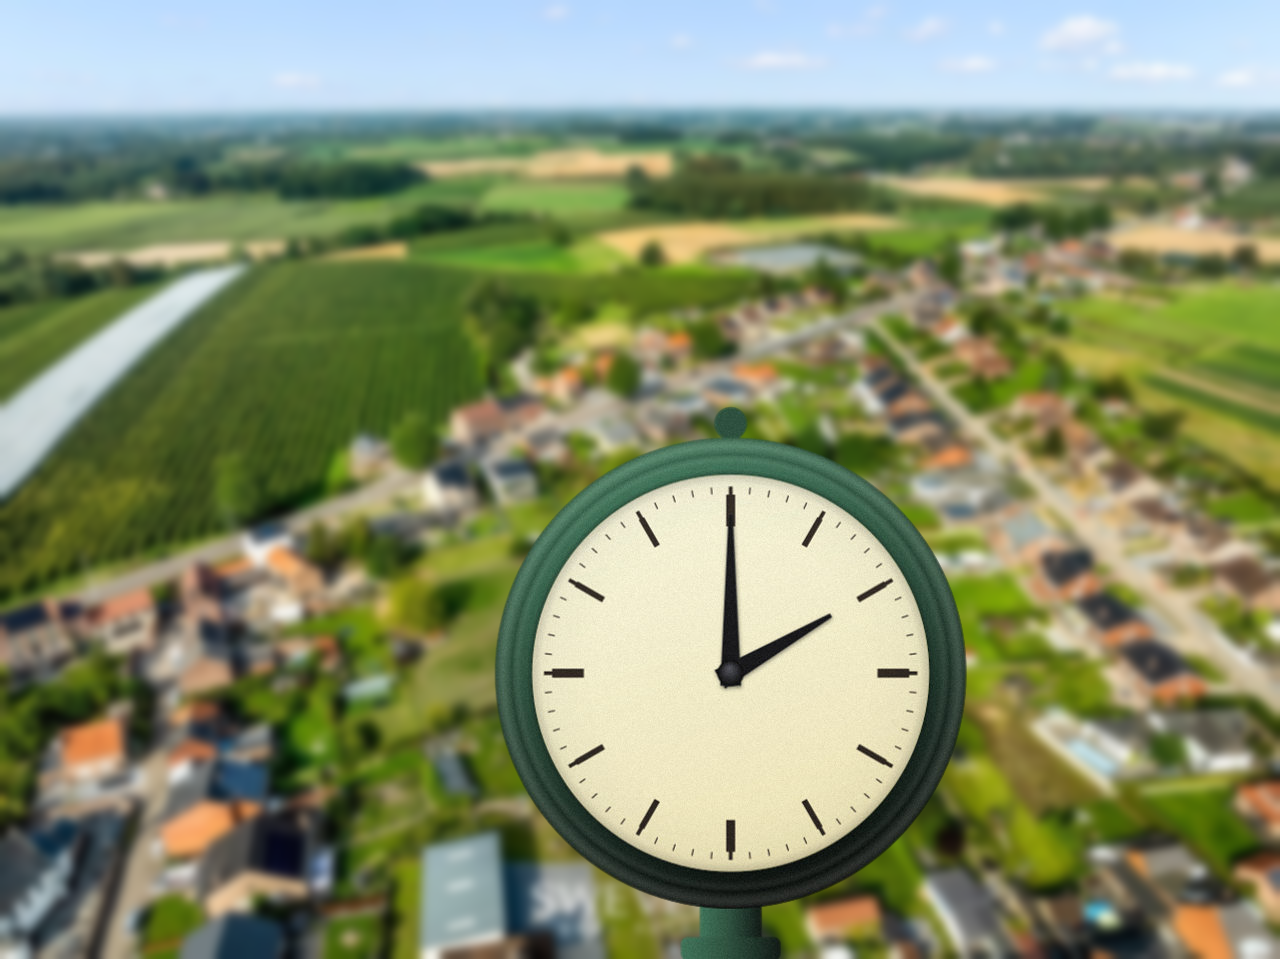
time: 2:00
